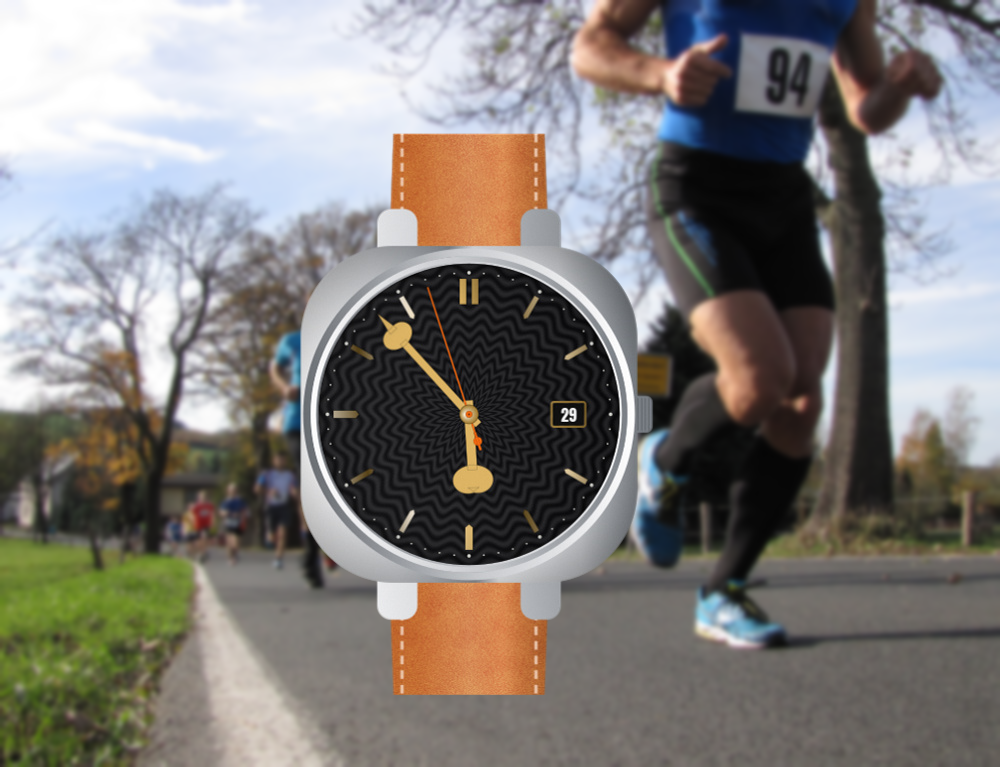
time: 5:52:57
